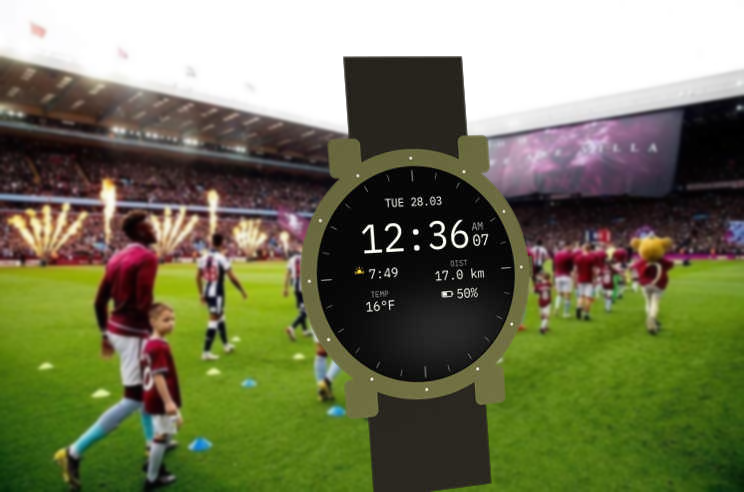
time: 12:36:07
